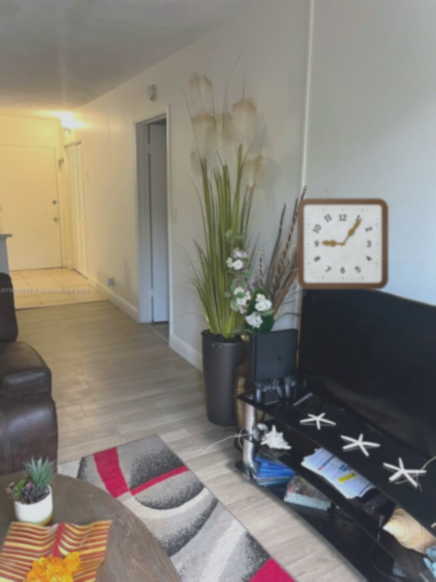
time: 9:06
